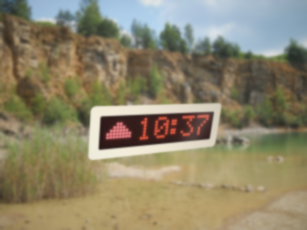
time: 10:37
